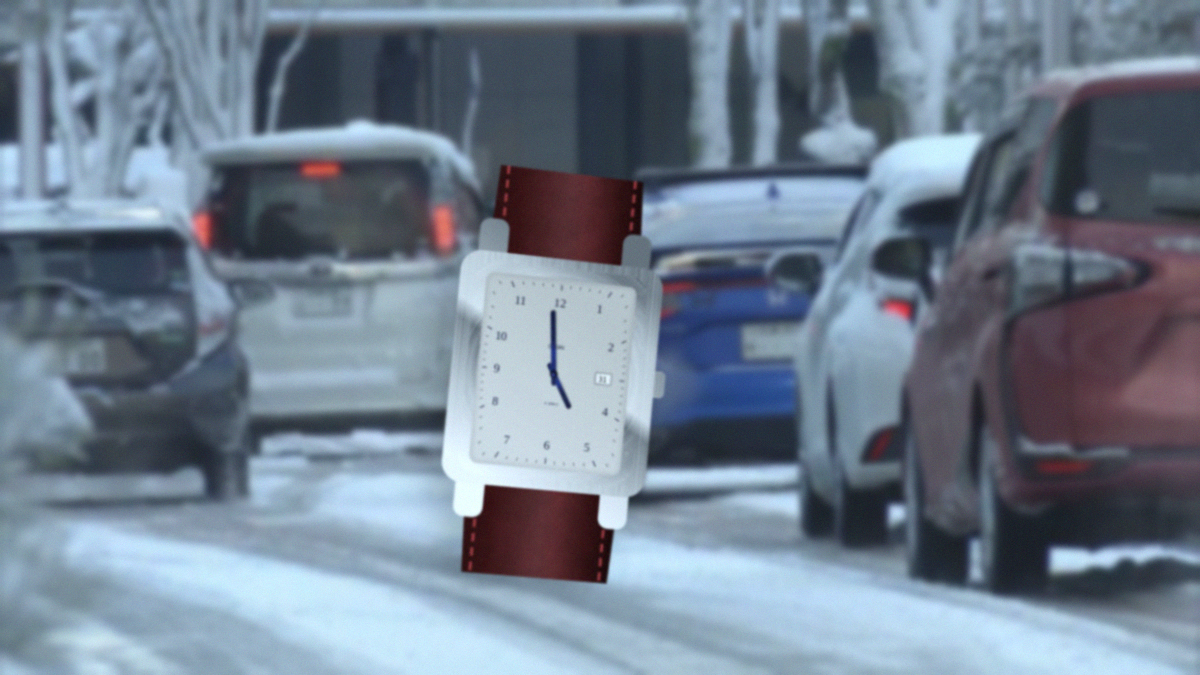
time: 4:59
